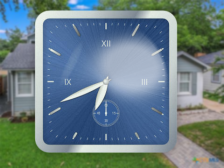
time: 6:41
